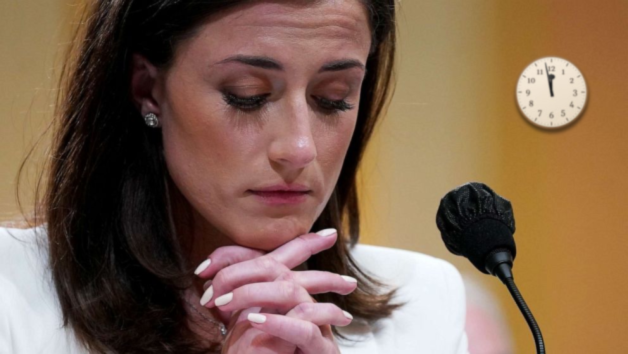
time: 11:58
